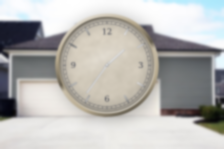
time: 1:36
